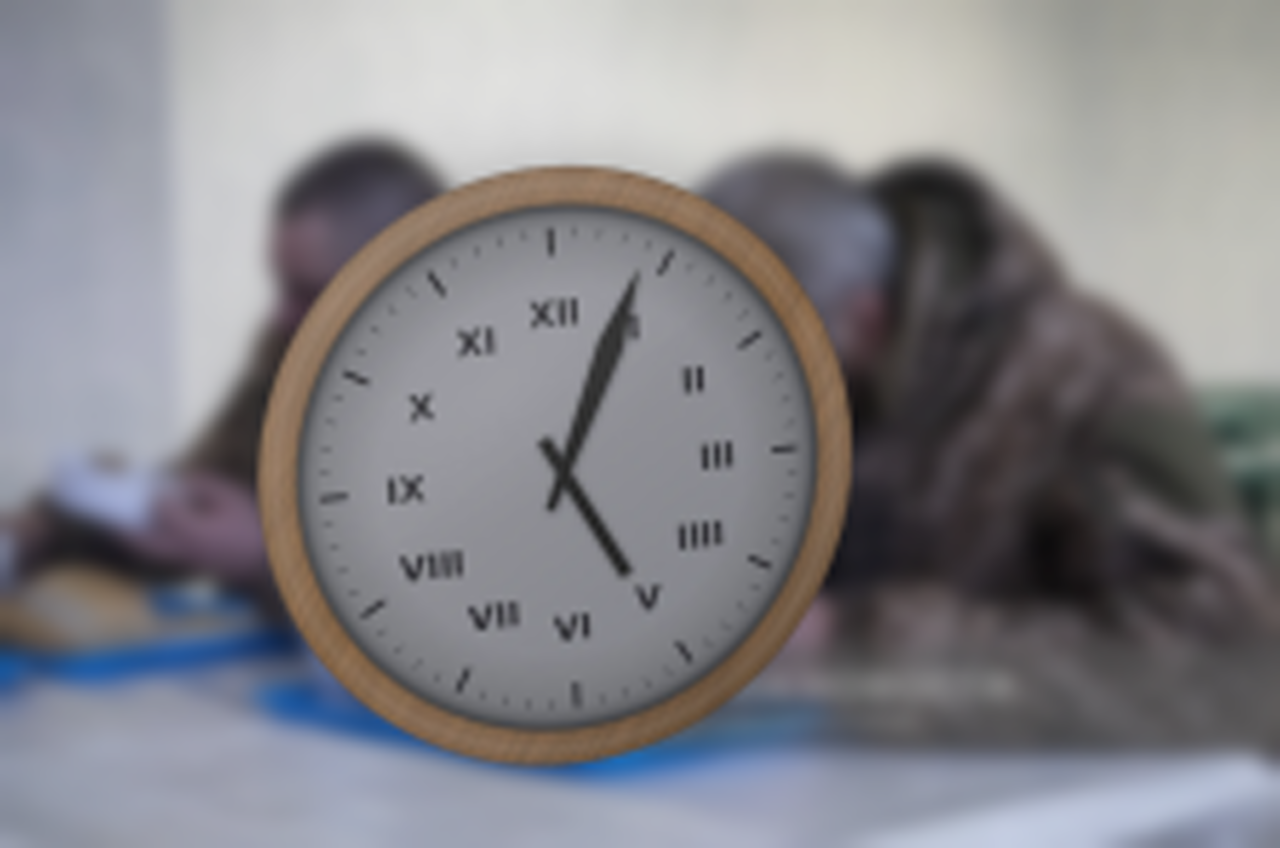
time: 5:04
